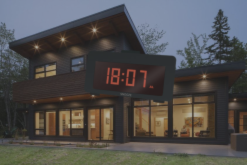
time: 18:07
